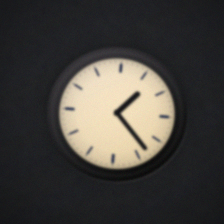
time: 1:23
